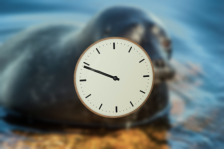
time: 9:49
